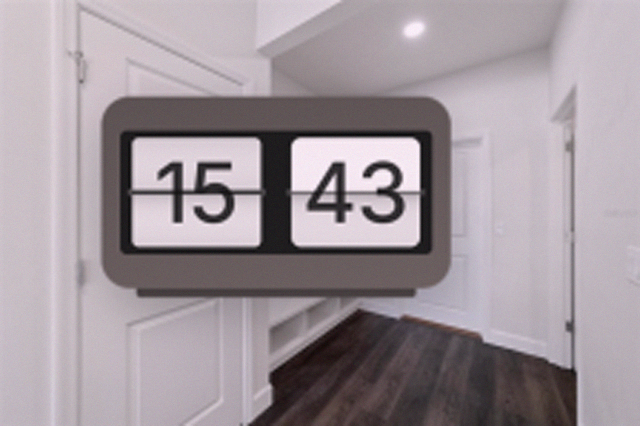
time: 15:43
